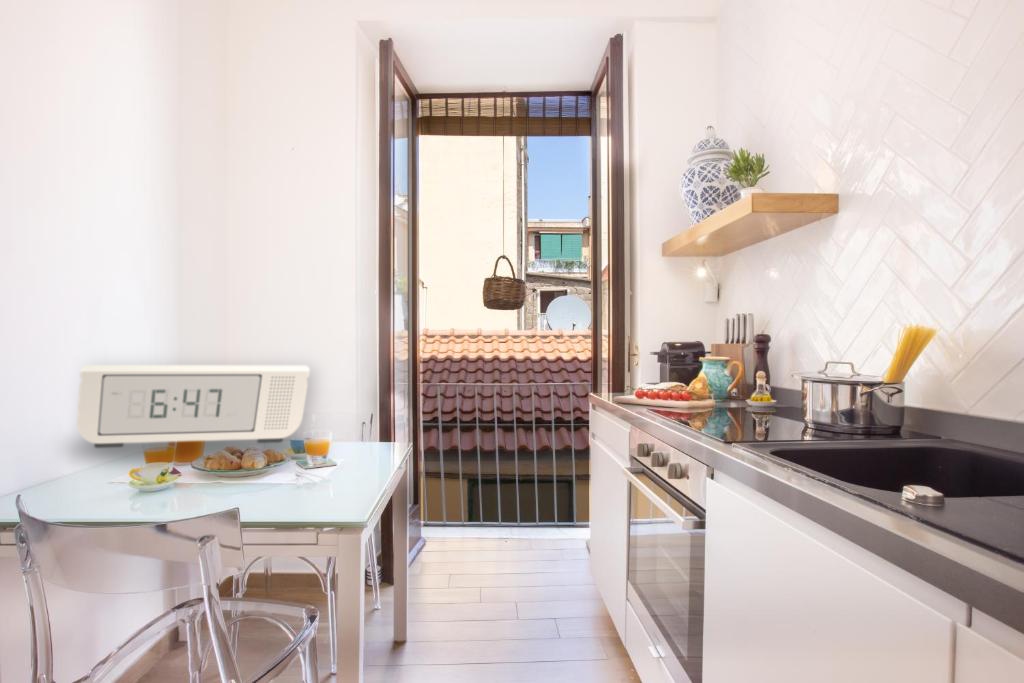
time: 6:47
